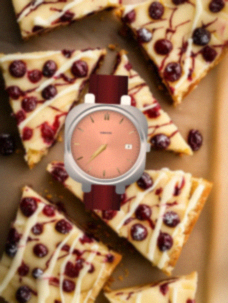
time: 7:37
